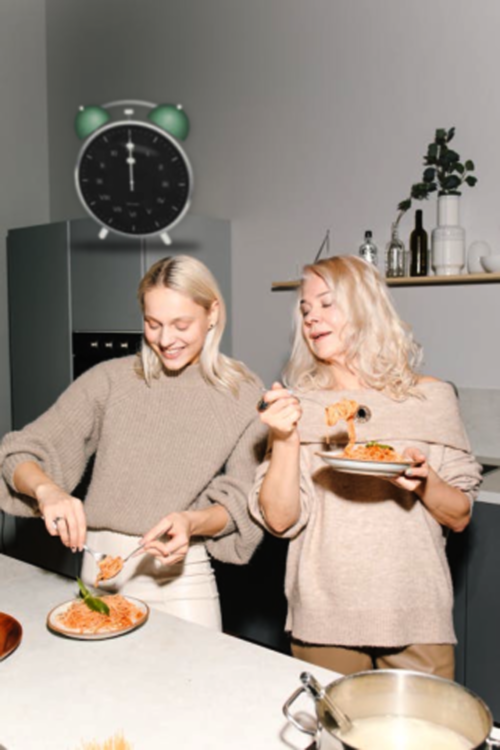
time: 12:00
